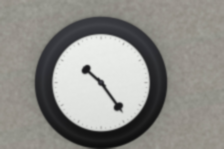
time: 10:24
